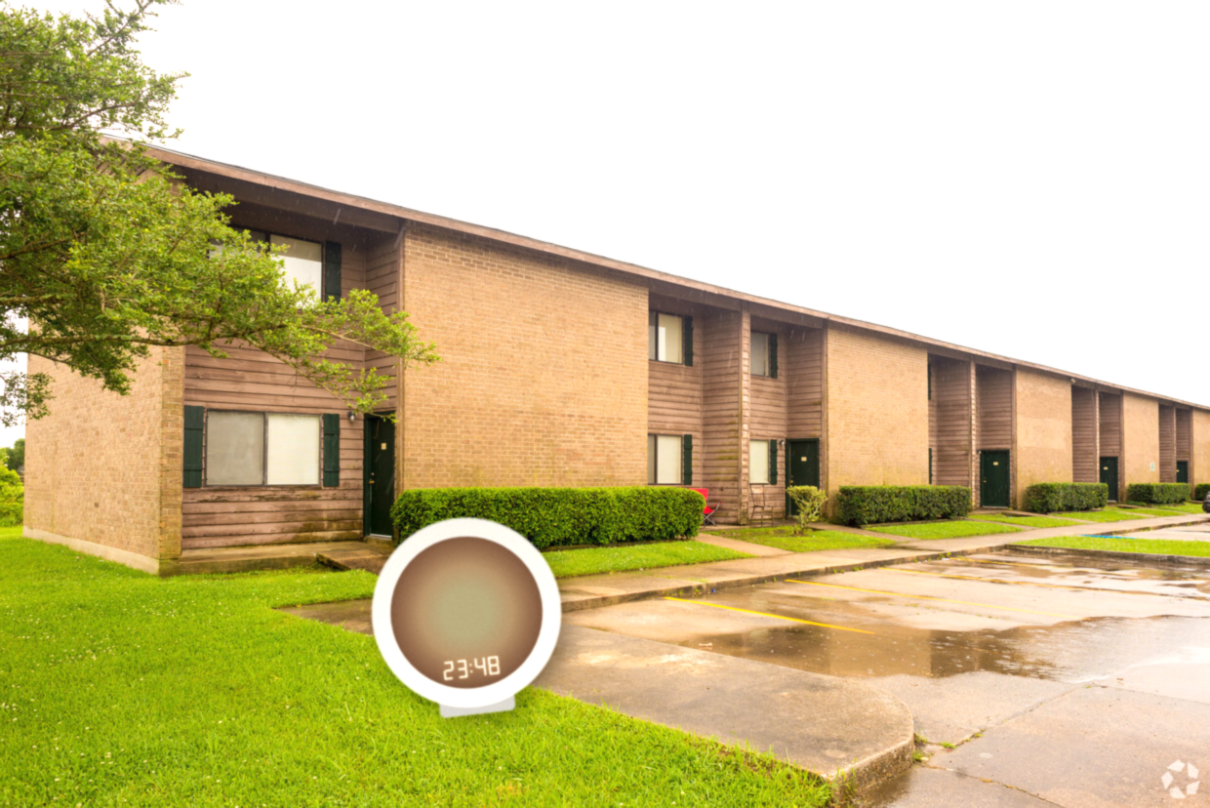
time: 23:48
